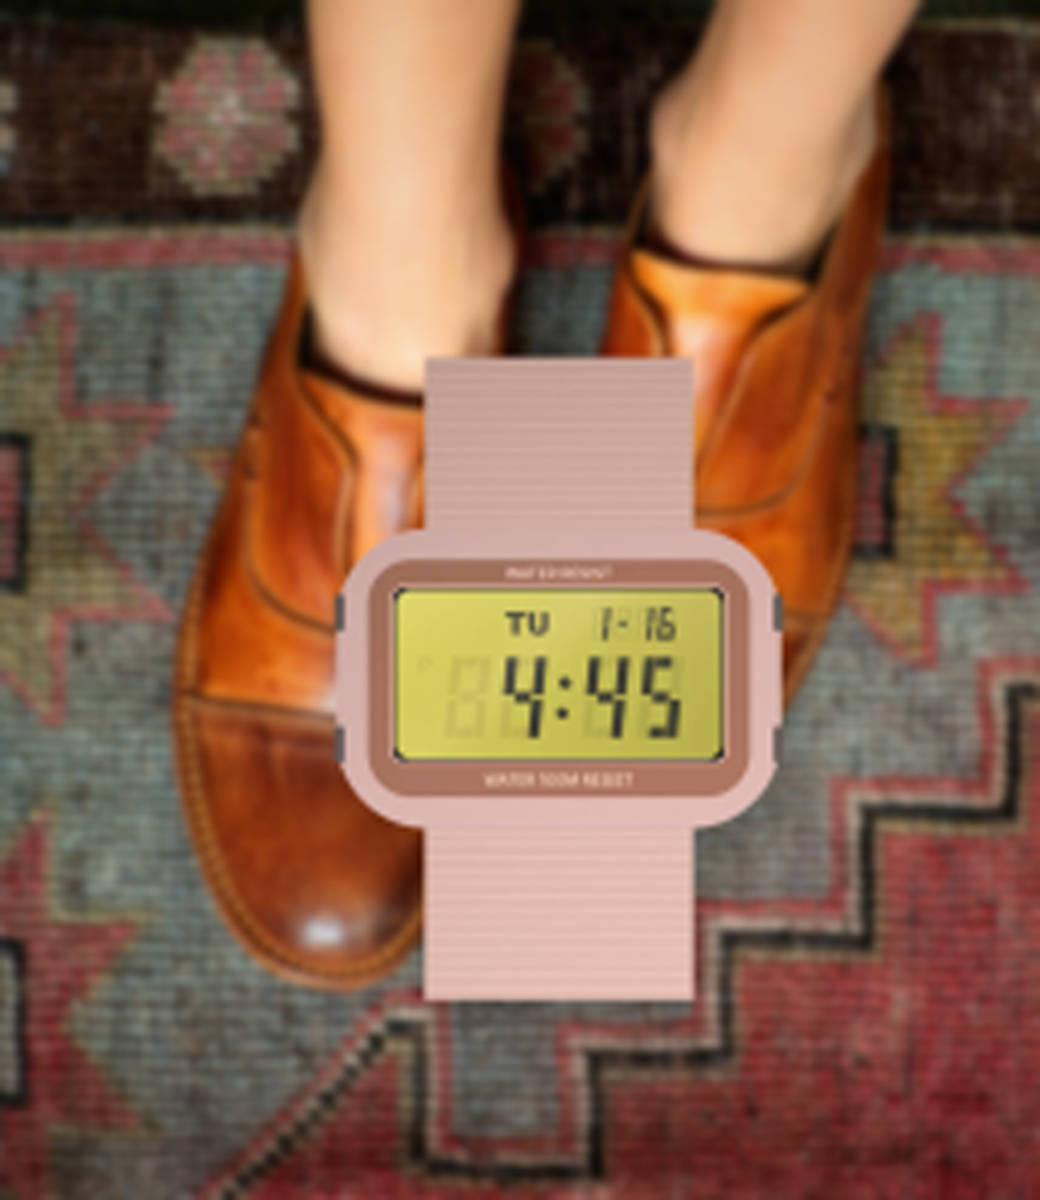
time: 4:45
